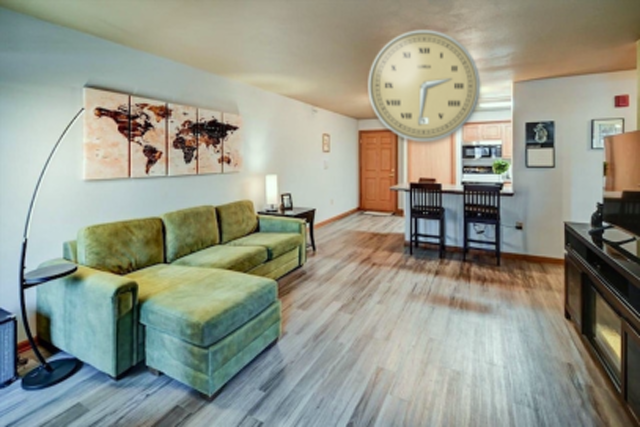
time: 2:31
